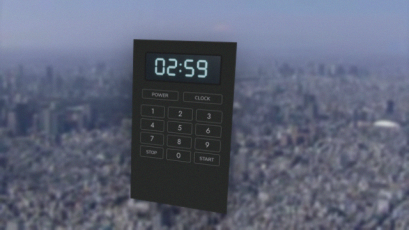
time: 2:59
